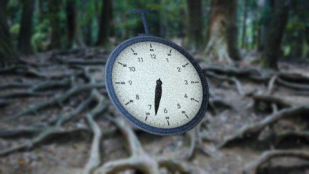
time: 6:33
